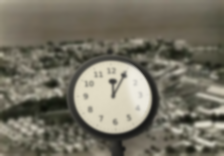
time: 12:05
